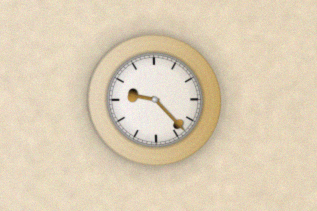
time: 9:23
